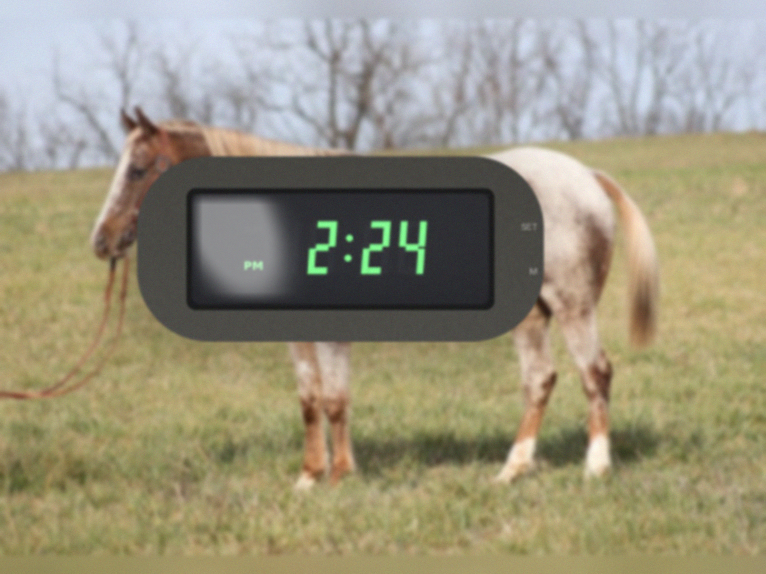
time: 2:24
